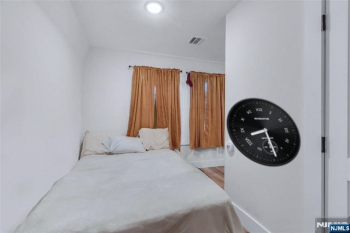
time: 8:29
